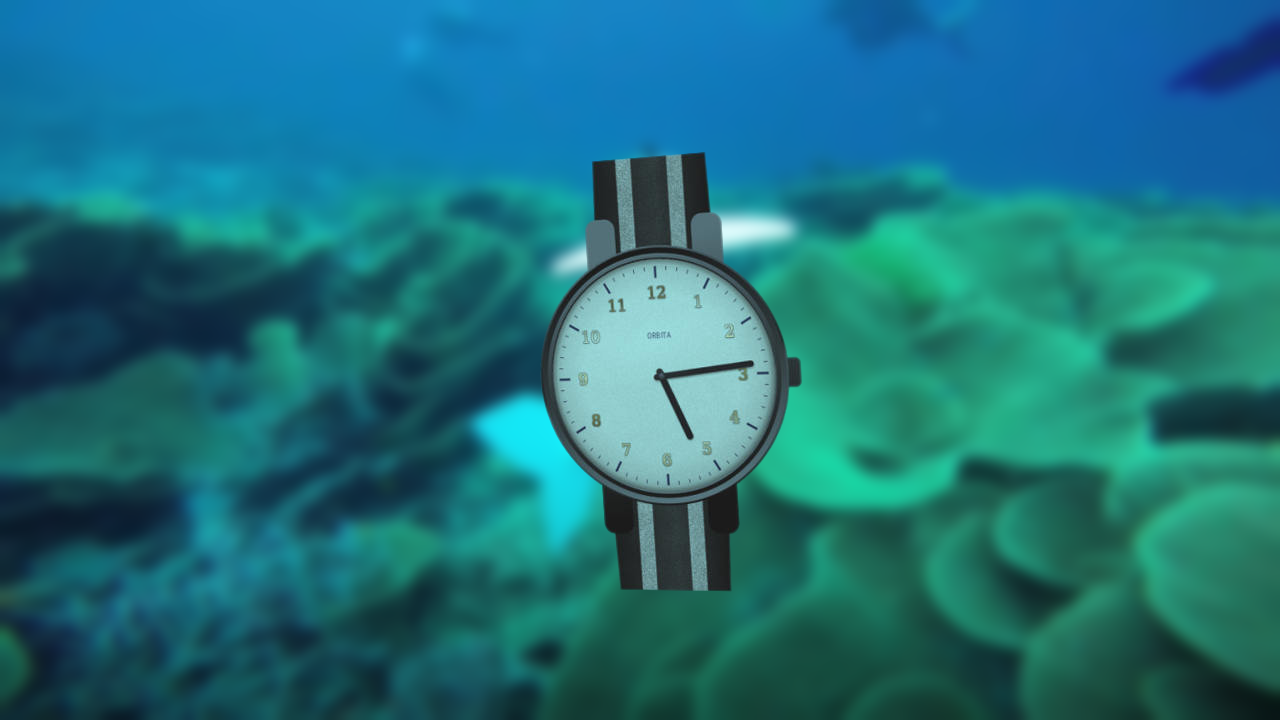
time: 5:14
